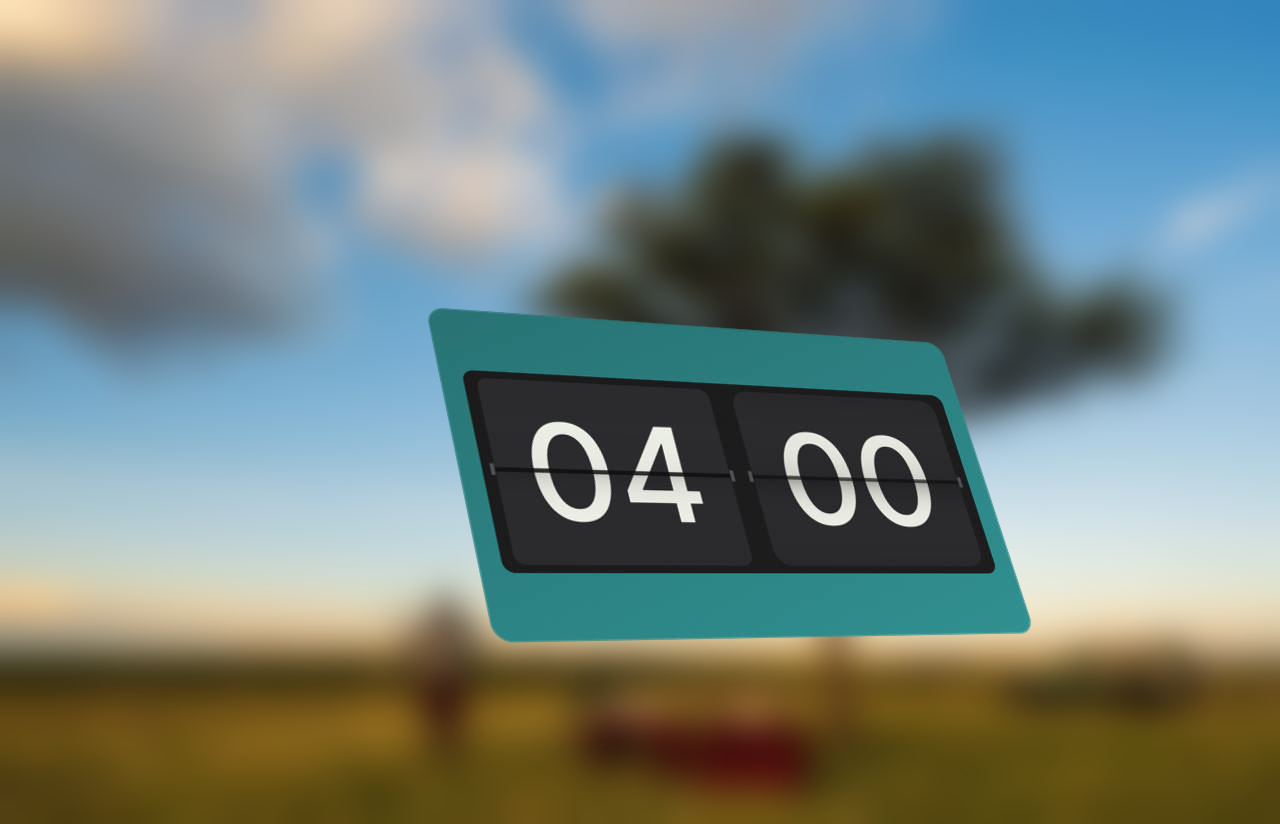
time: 4:00
